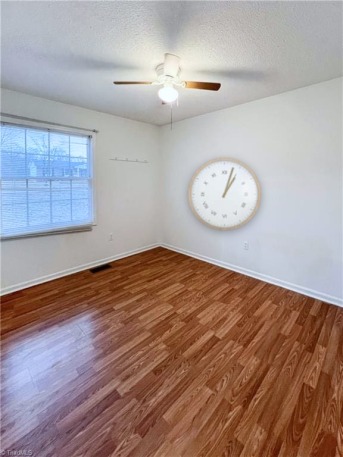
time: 1:03
